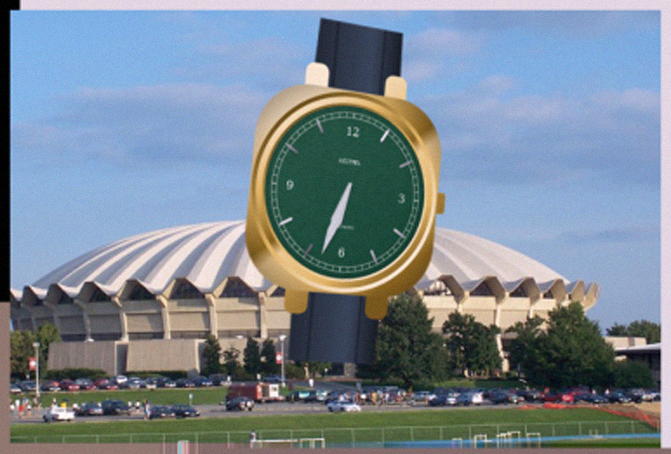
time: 6:33
